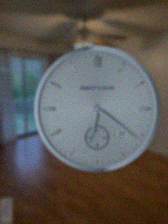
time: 6:21
